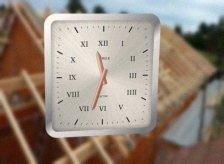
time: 11:33
